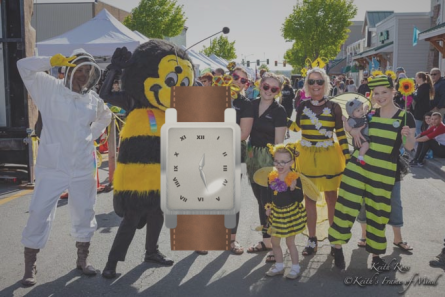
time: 12:27
